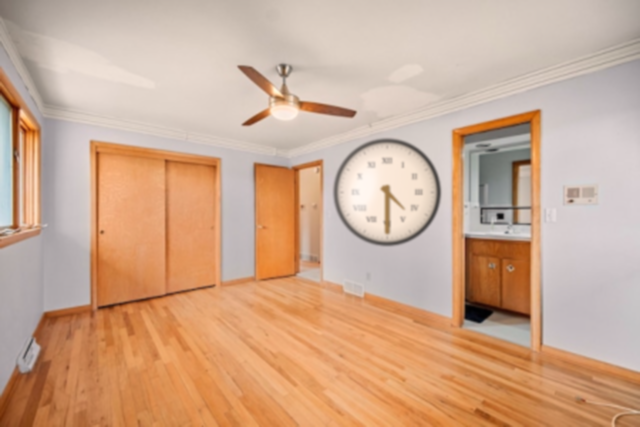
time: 4:30
